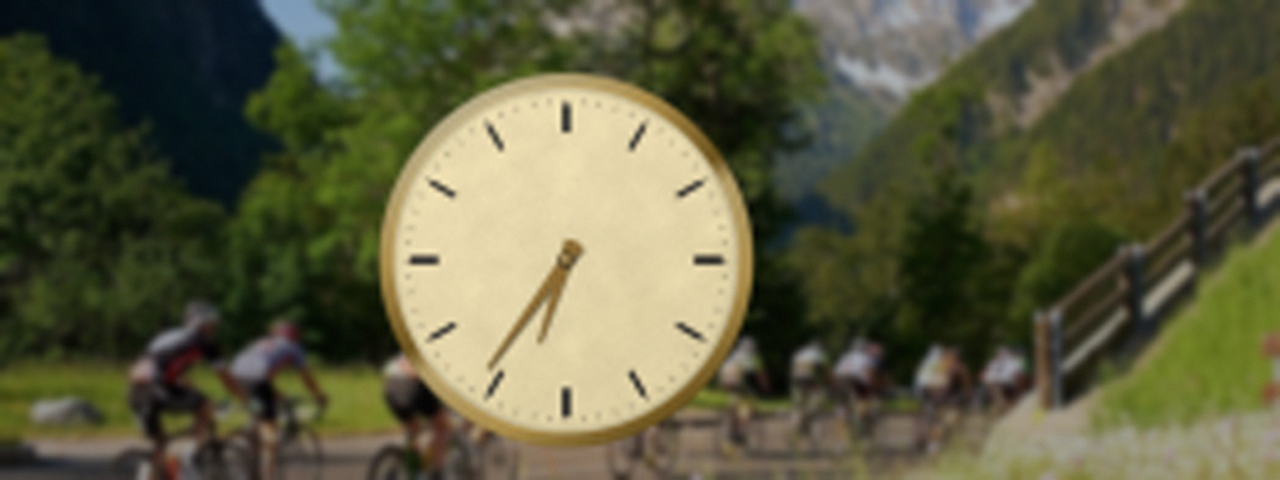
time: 6:36
